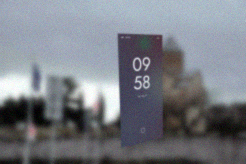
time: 9:58
